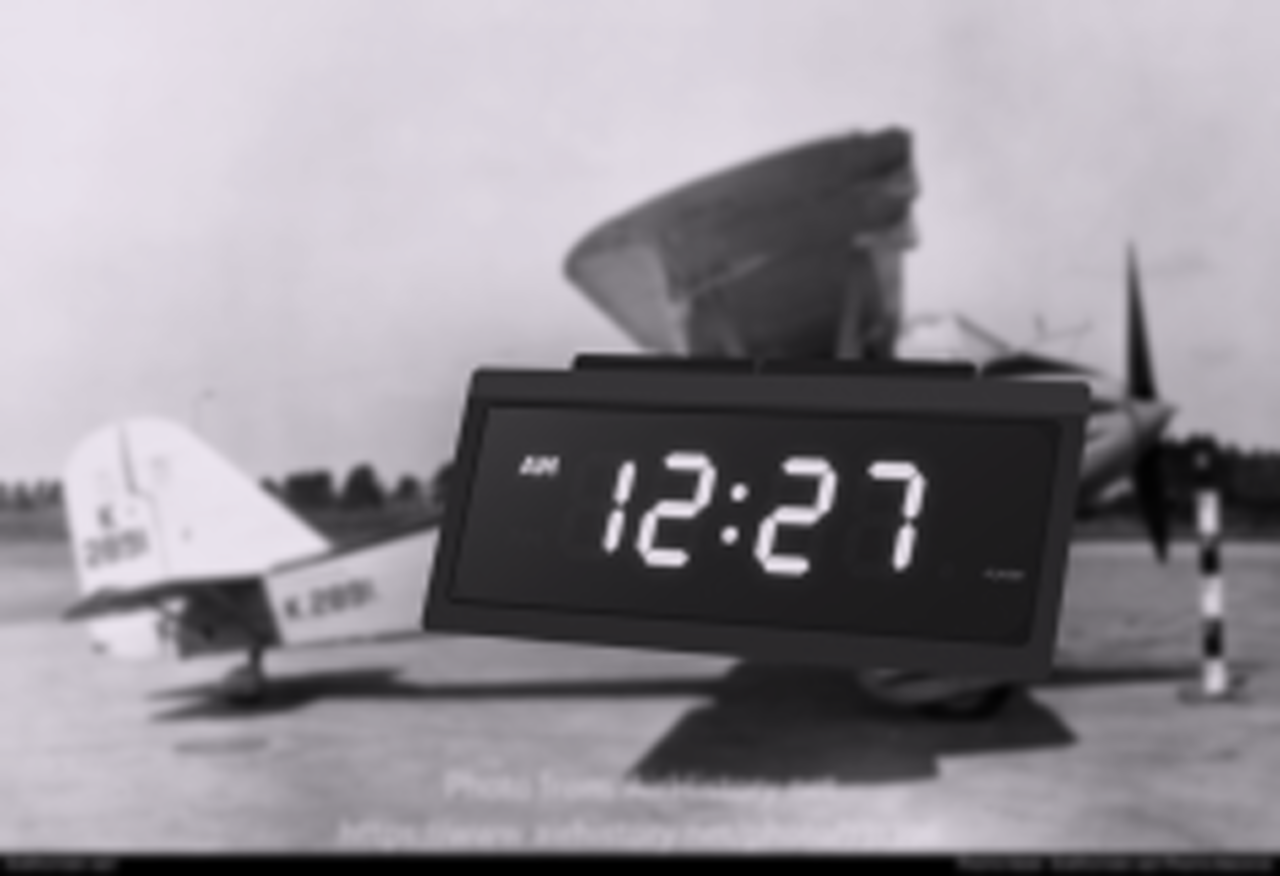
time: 12:27
